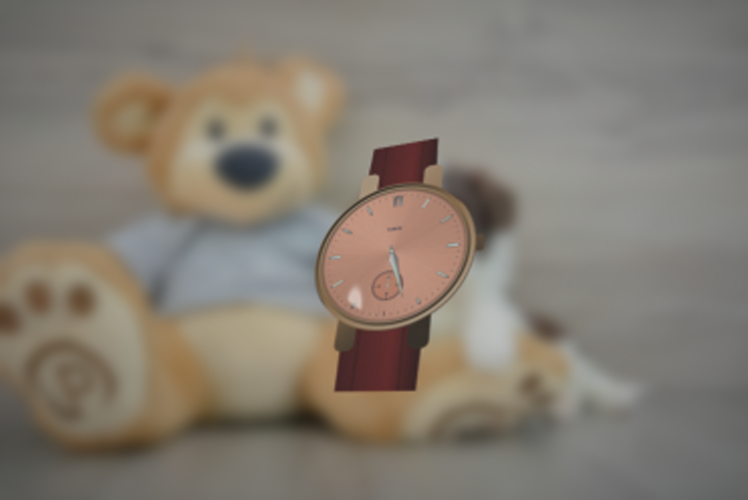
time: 5:27
